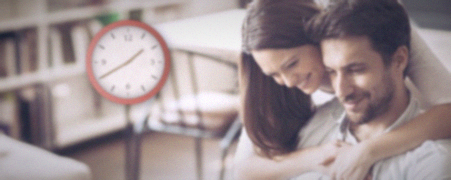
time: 1:40
